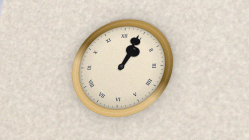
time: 1:04
